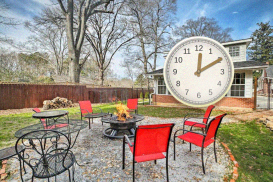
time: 12:10
